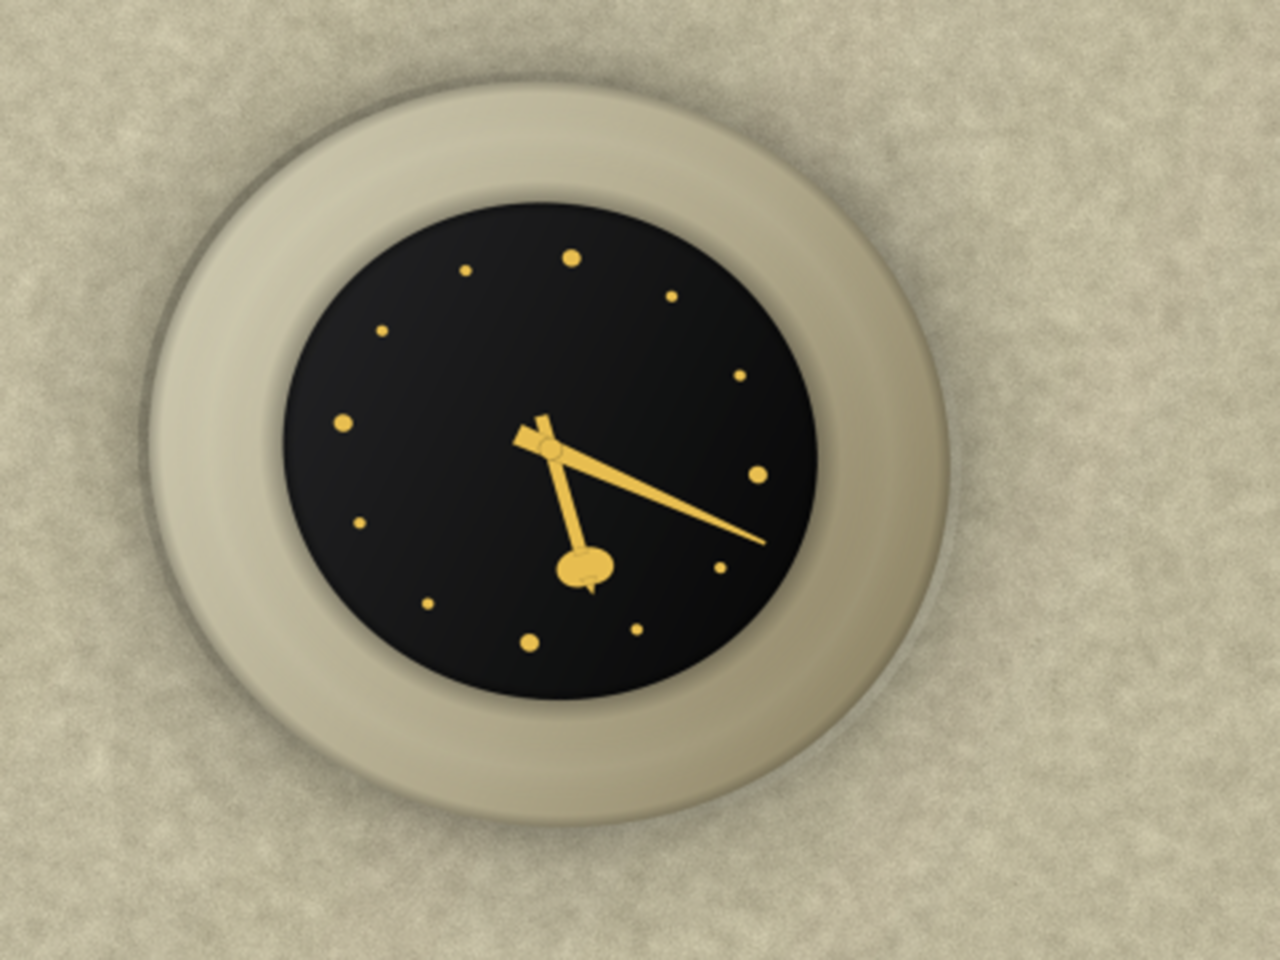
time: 5:18
